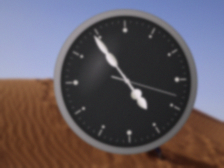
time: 4:54:18
